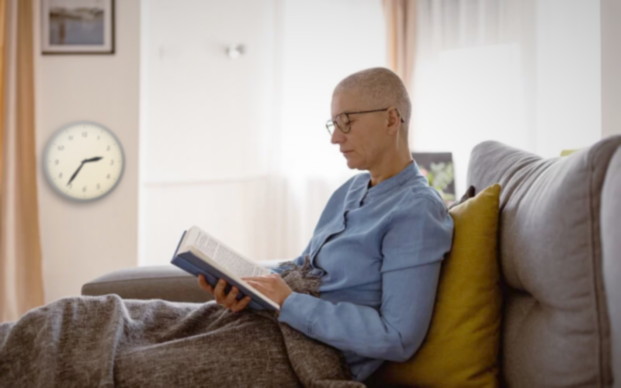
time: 2:36
